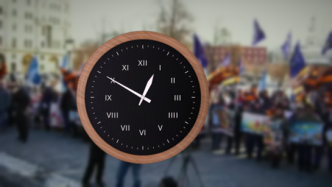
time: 12:50
